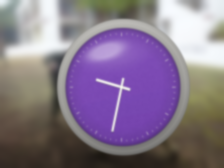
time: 9:32
